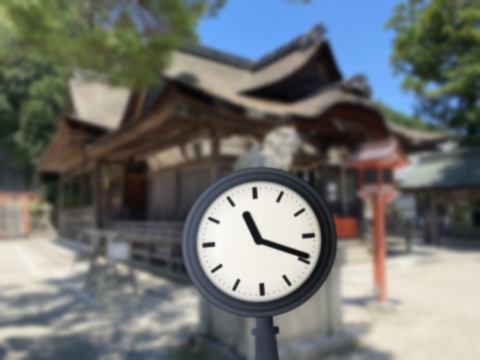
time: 11:19
